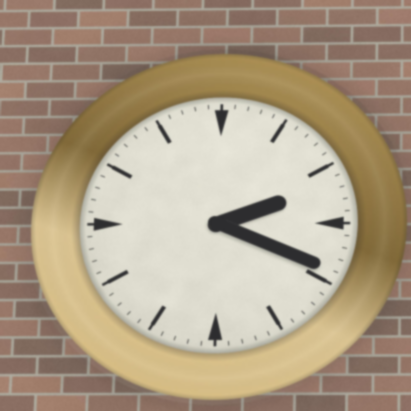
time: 2:19
